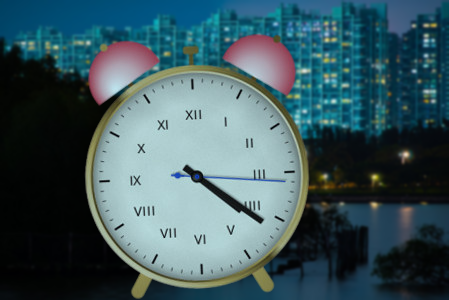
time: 4:21:16
